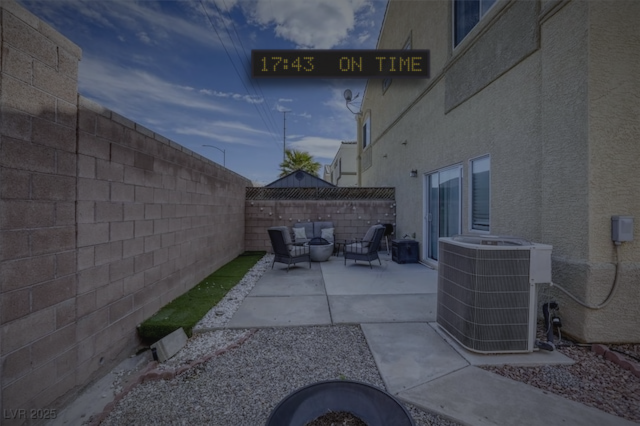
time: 17:43
